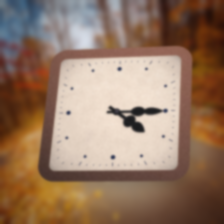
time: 4:15
